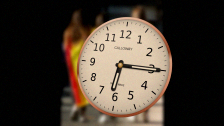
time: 6:15
